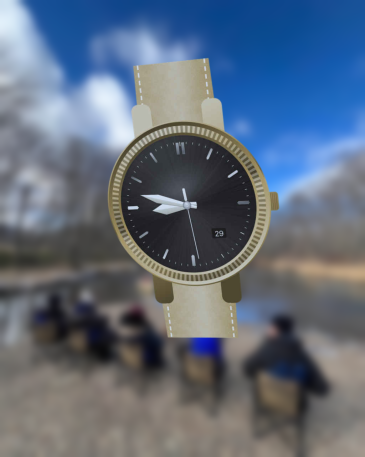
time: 8:47:29
